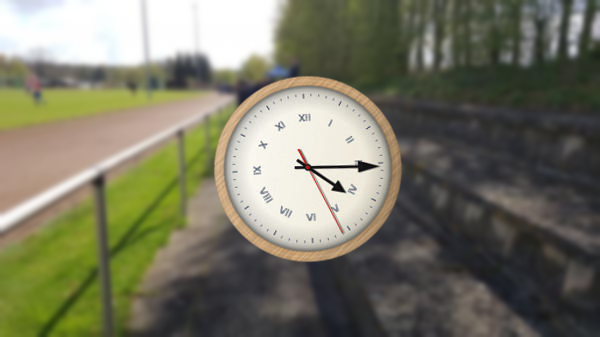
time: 4:15:26
